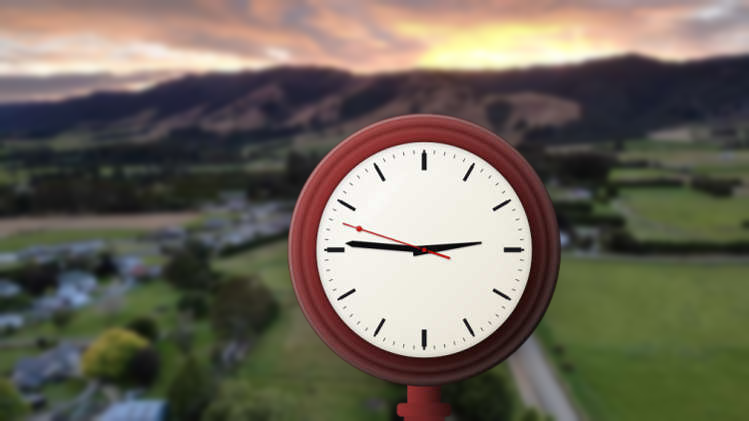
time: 2:45:48
